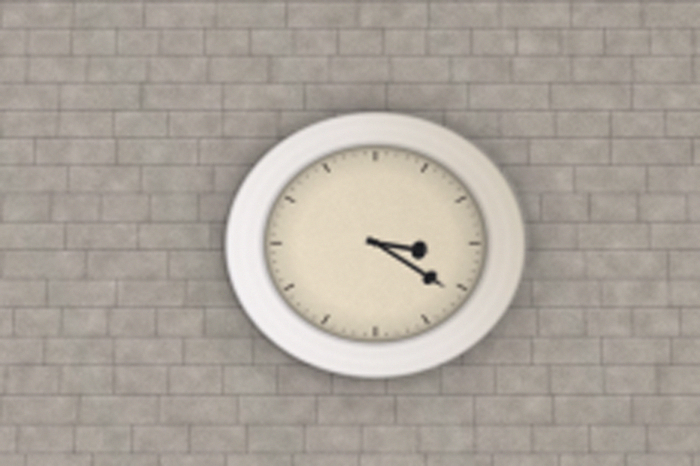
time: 3:21
